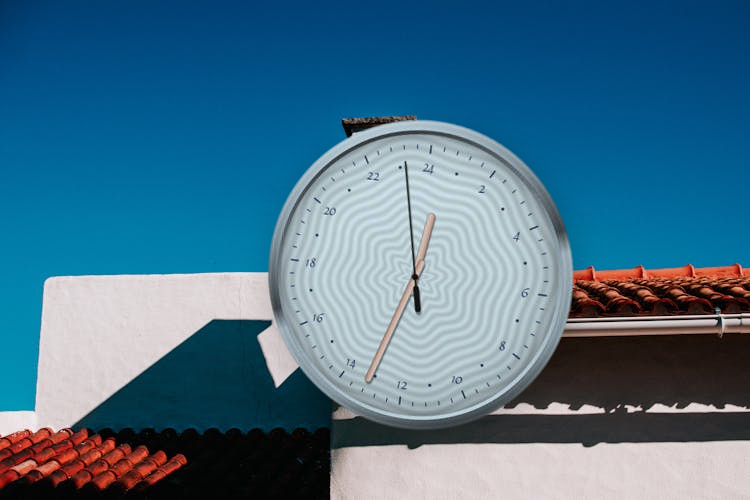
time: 0:32:58
